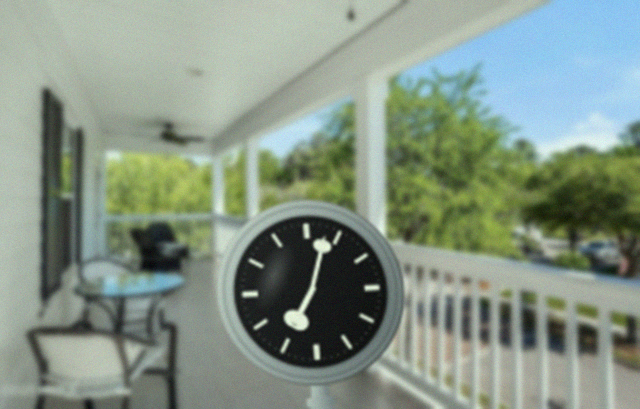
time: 7:03
